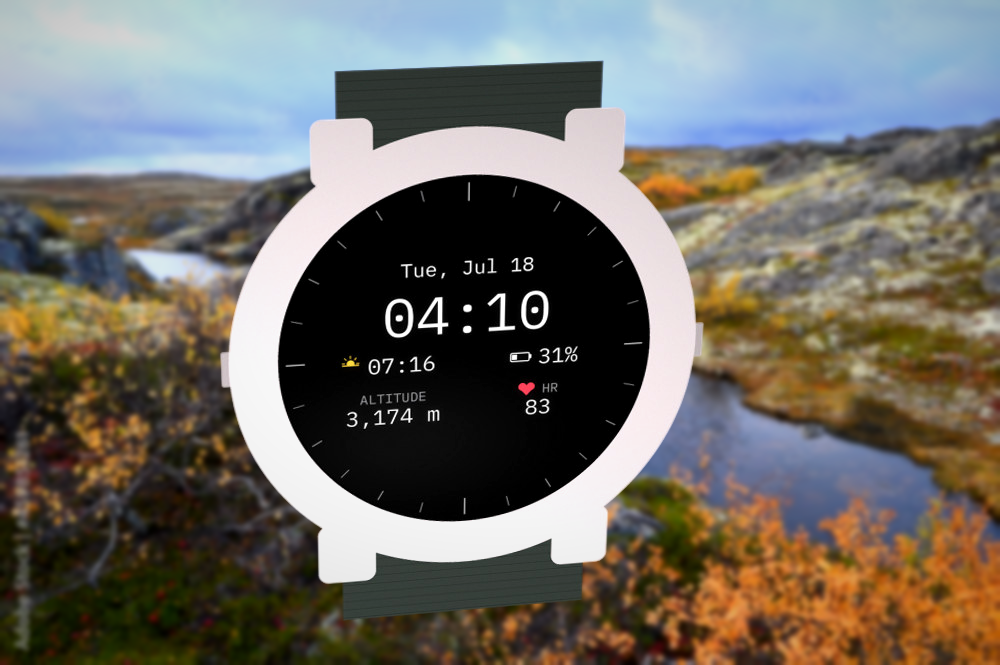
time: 4:10
